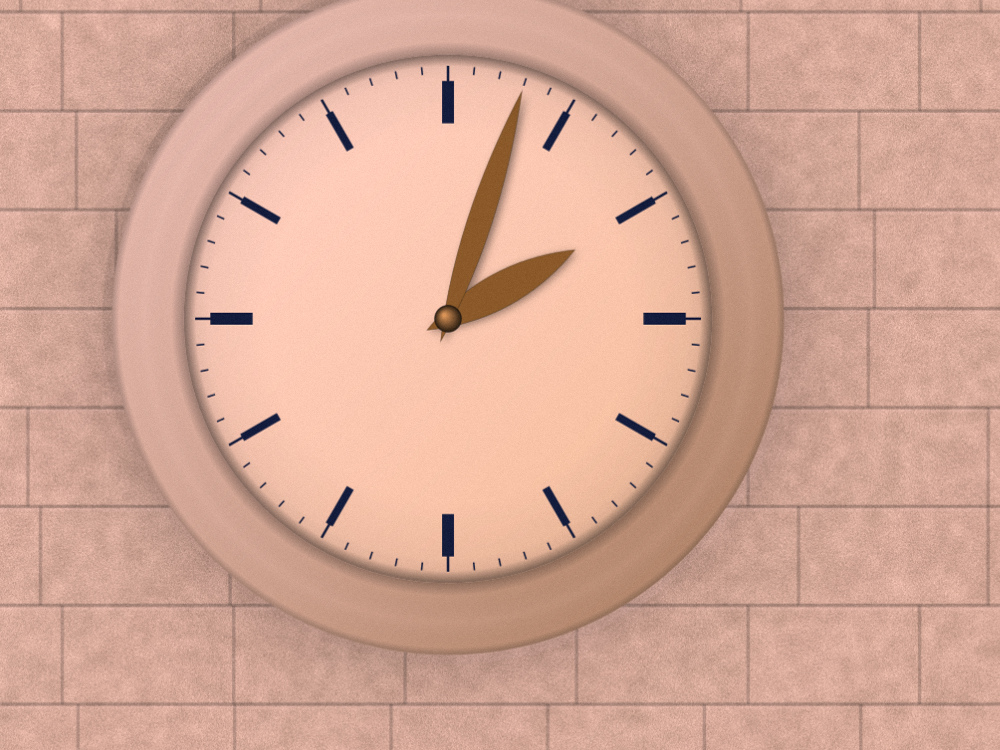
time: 2:03
